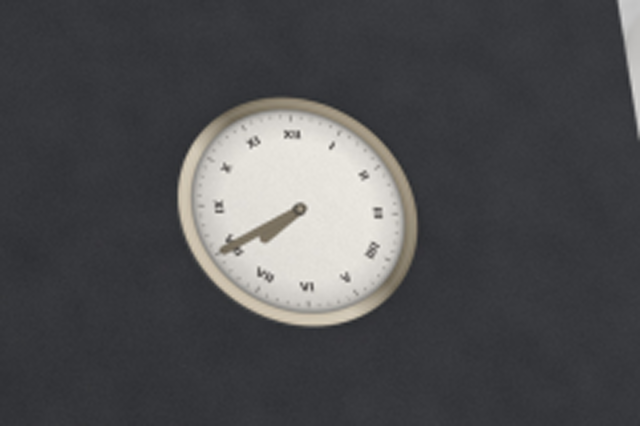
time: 7:40
